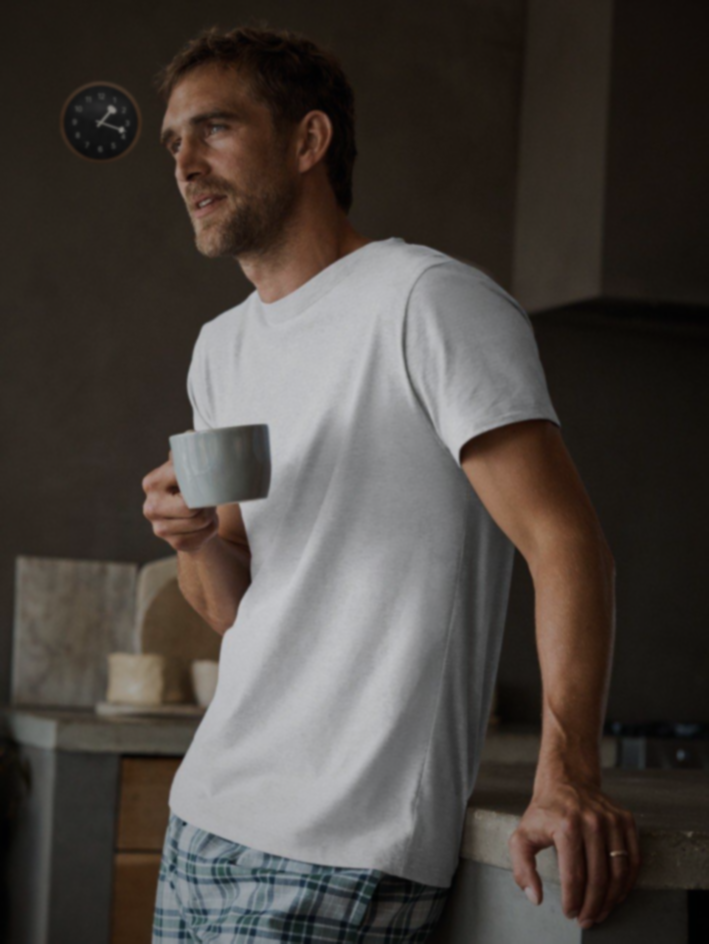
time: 1:18
